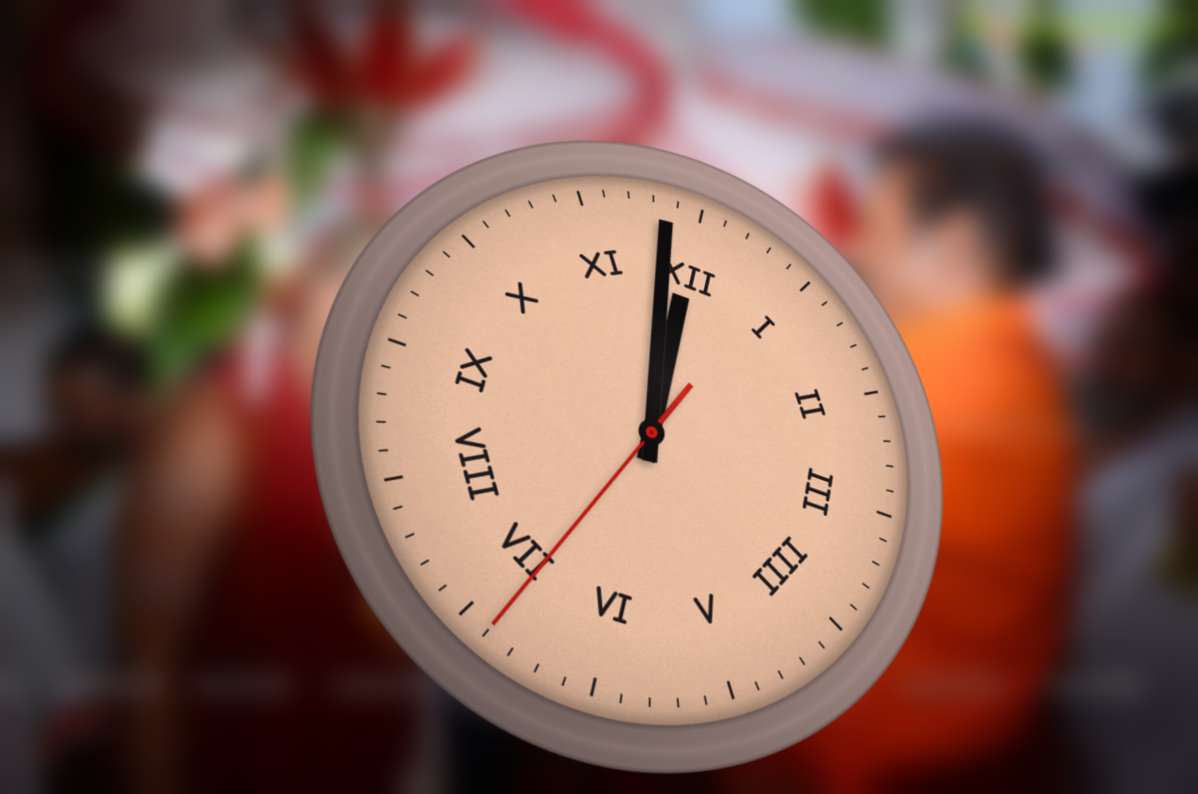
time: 11:58:34
